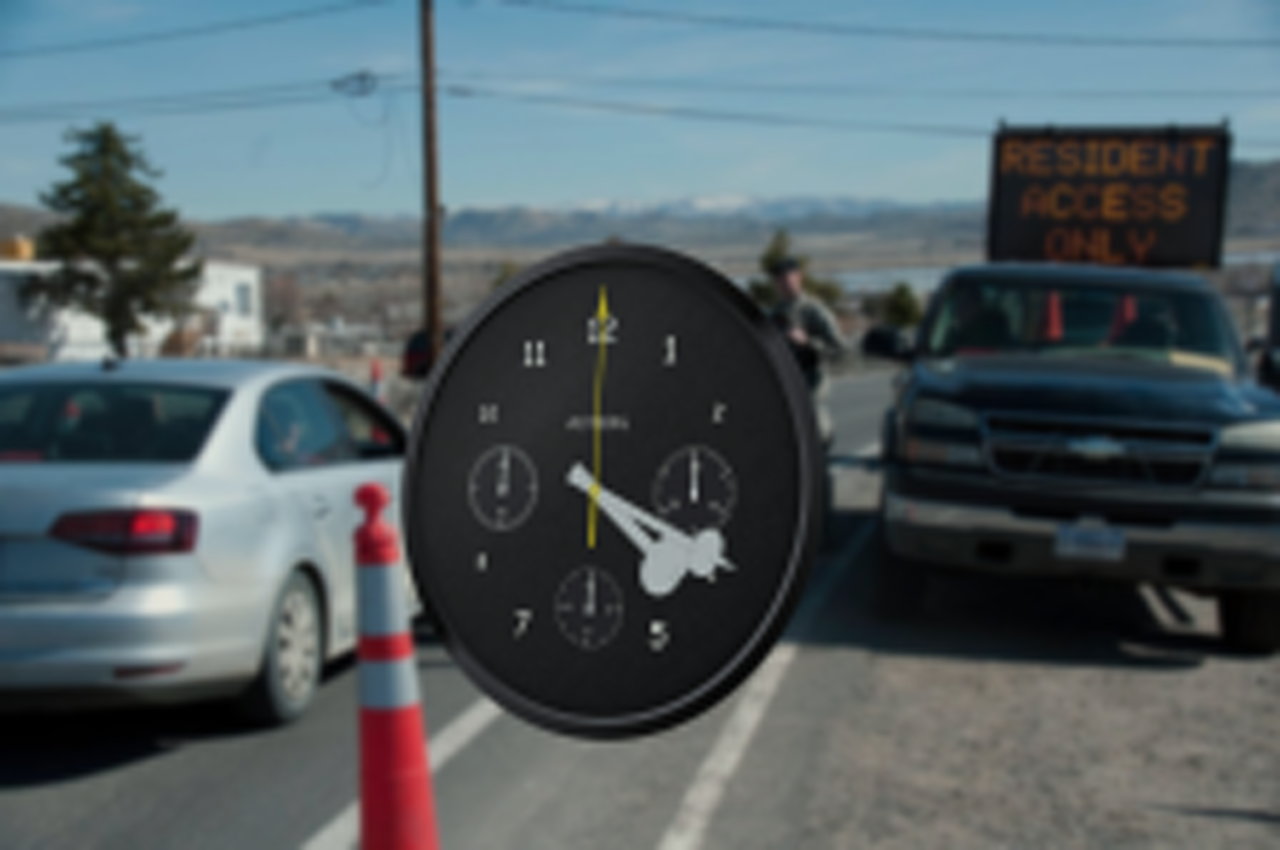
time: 4:19
